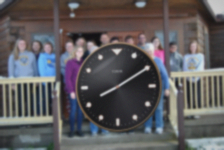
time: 8:10
